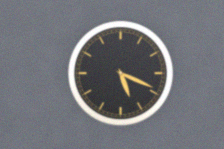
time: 5:19
